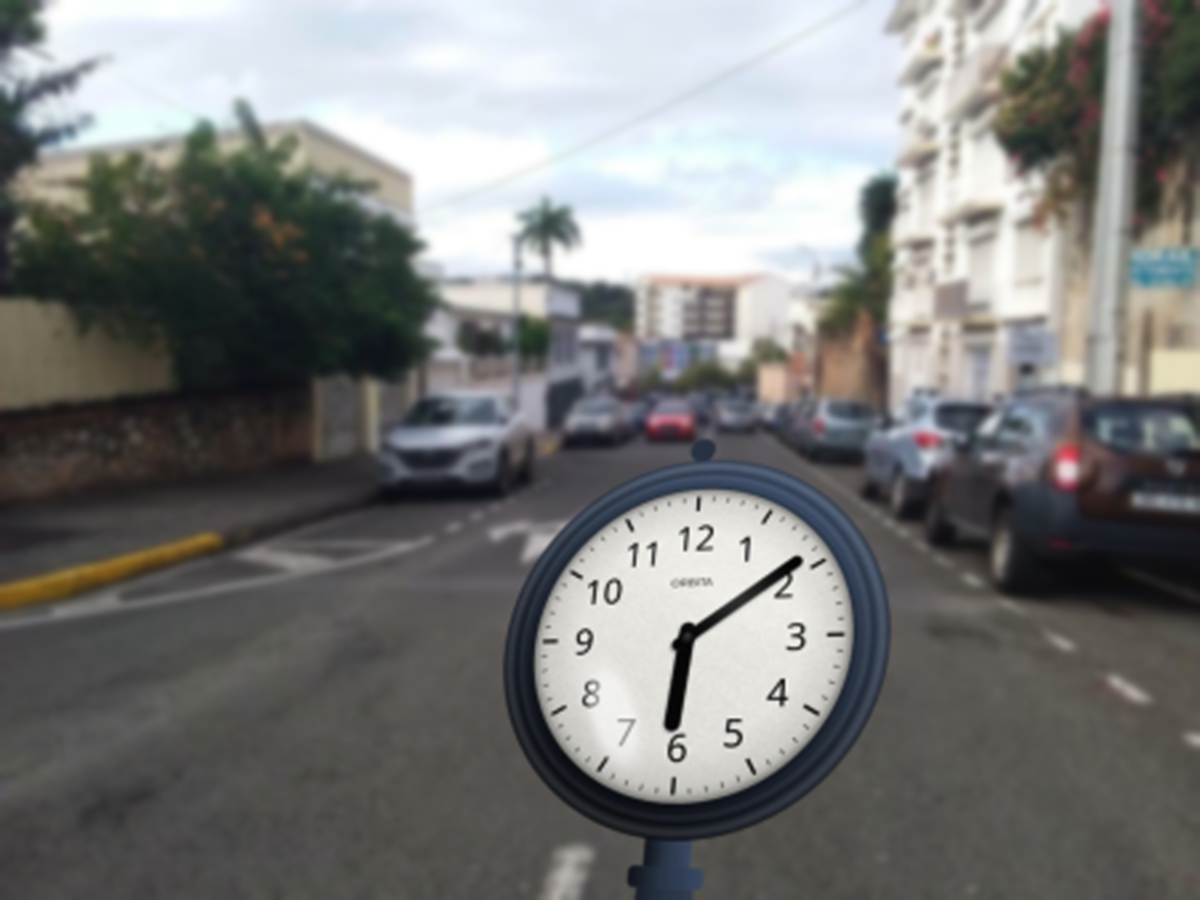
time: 6:09
